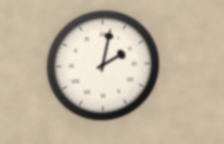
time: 2:02
